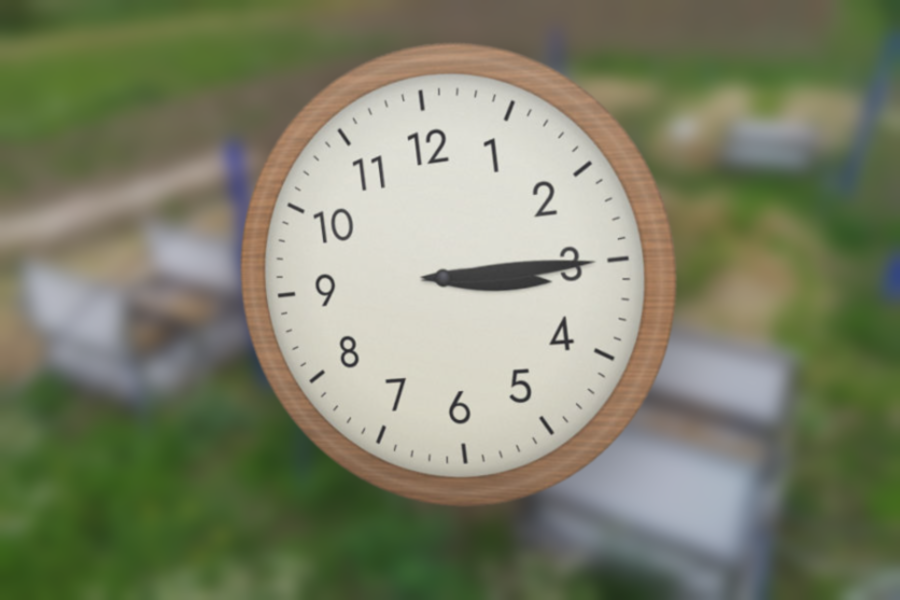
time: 3:15
